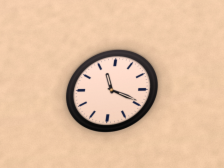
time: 11:19
